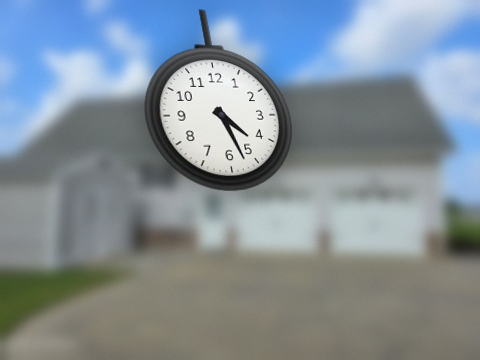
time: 4:27
